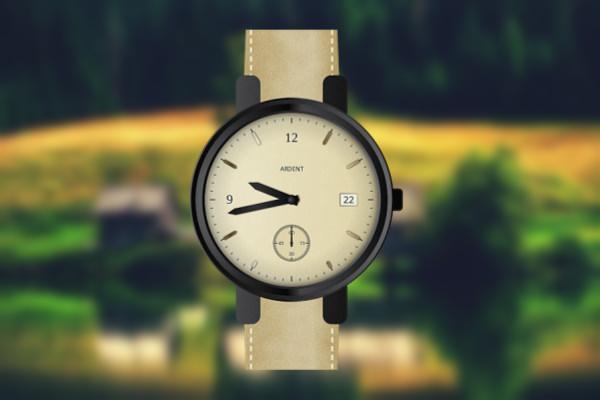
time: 9:43
